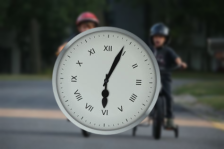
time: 6:04
